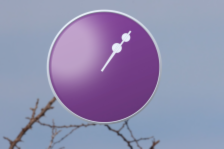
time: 1:06
